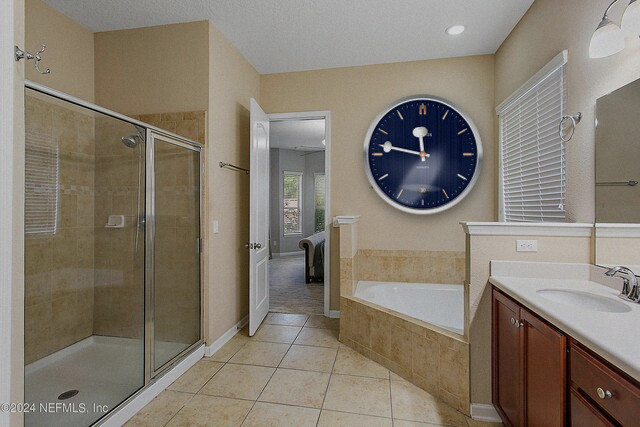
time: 11:47
